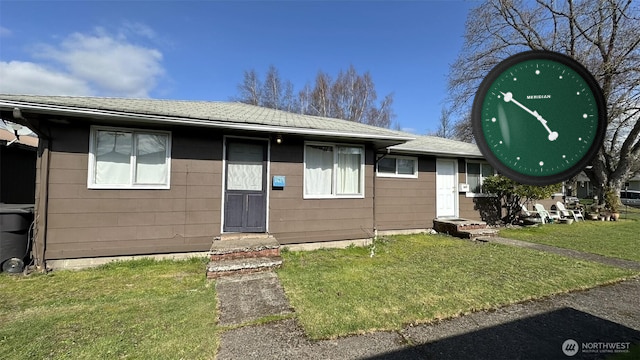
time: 4:51
